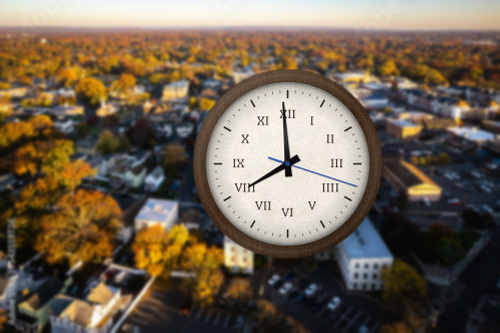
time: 7:59:18
